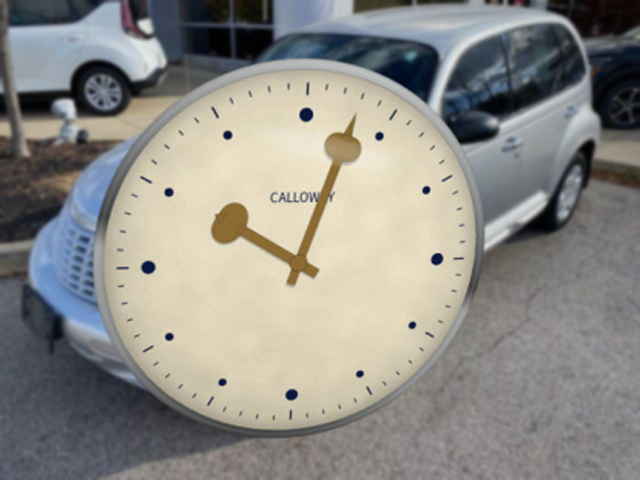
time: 10:03
